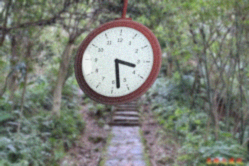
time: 3:28
